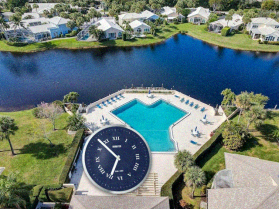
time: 6:53
